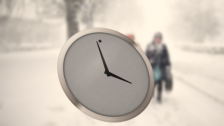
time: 3:59
